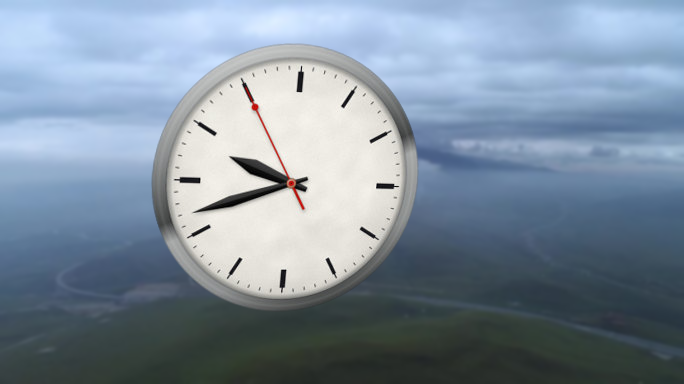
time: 9:41:55
